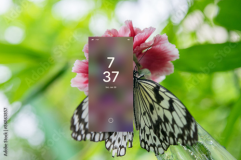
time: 7:37
